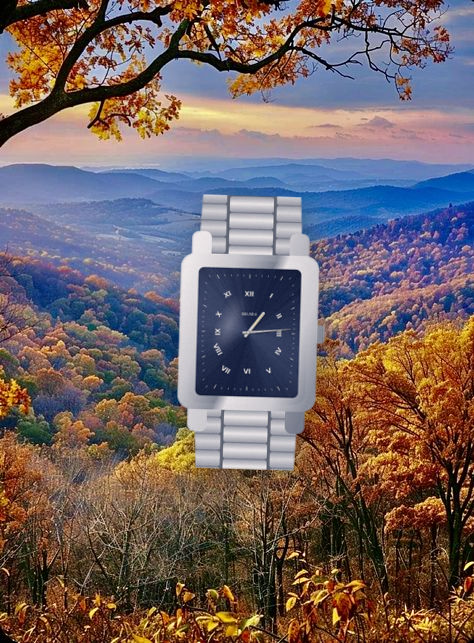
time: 1:14
